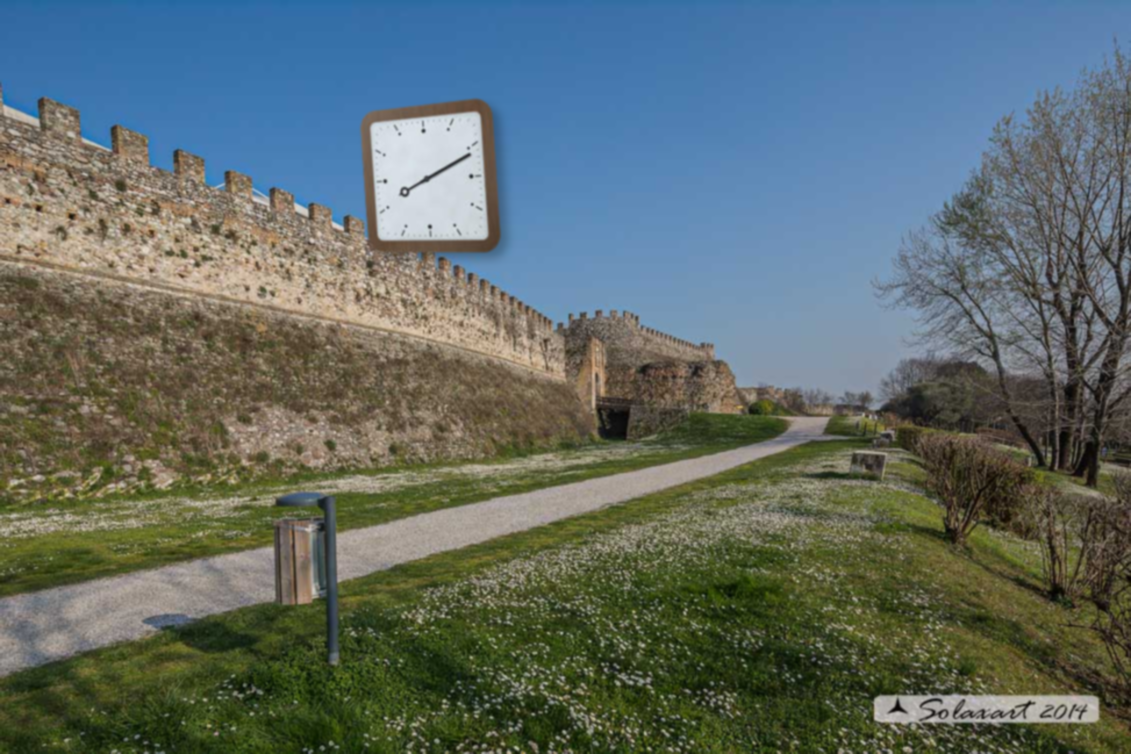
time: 8:11
